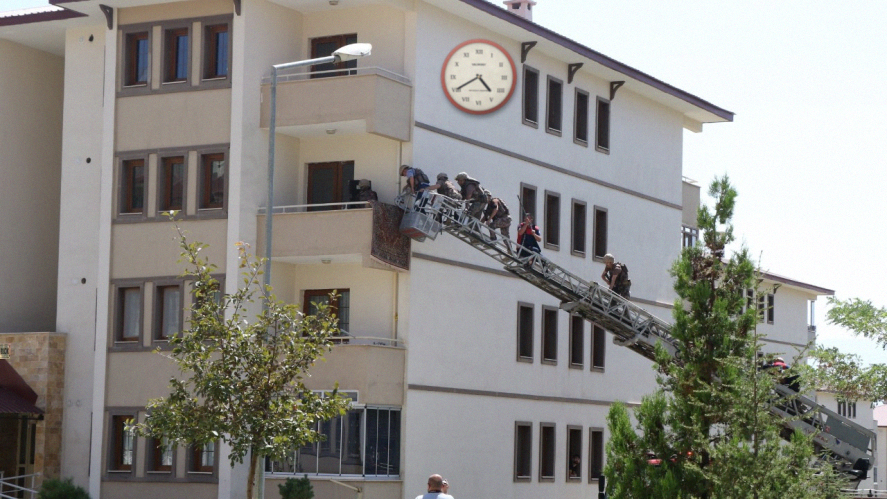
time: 4:40
